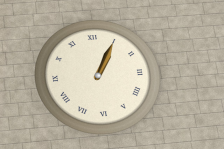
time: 1:05
